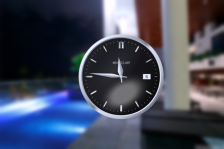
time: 11:46
